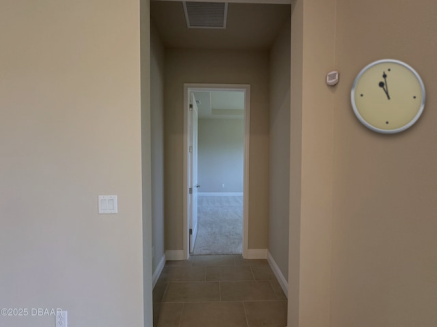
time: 10:58
